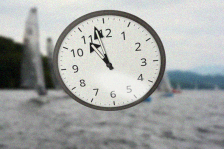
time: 10:58
